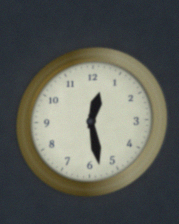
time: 12:28
